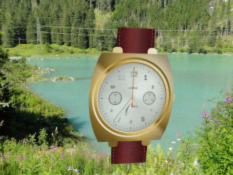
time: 6:36
